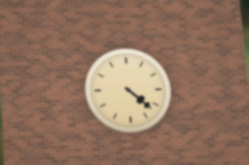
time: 4:22
